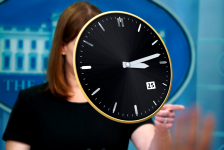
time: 3:13
